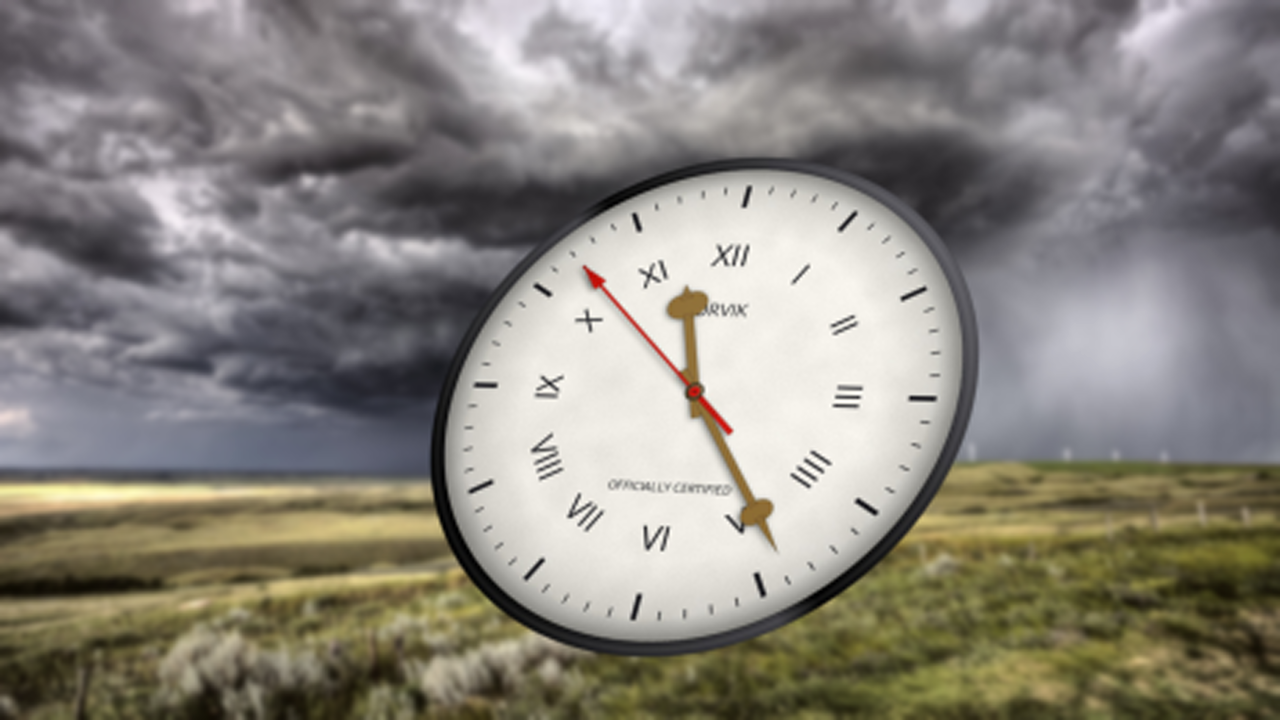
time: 11:23:52
